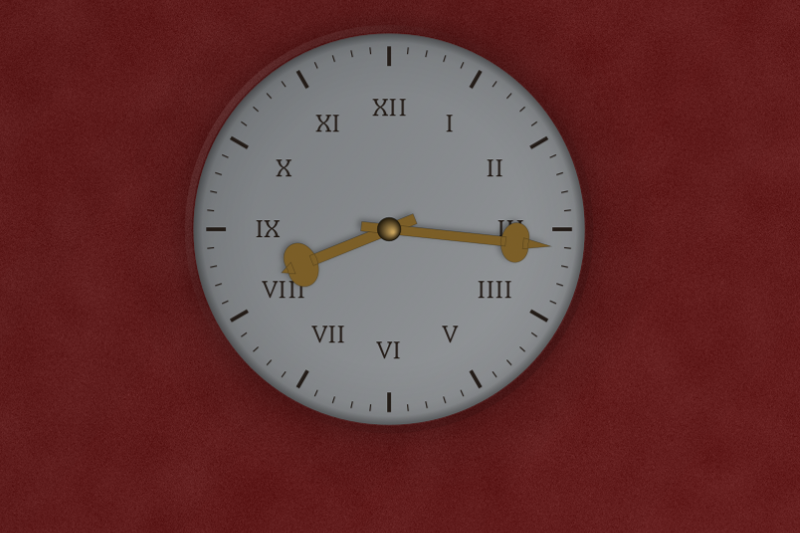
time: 8:16
